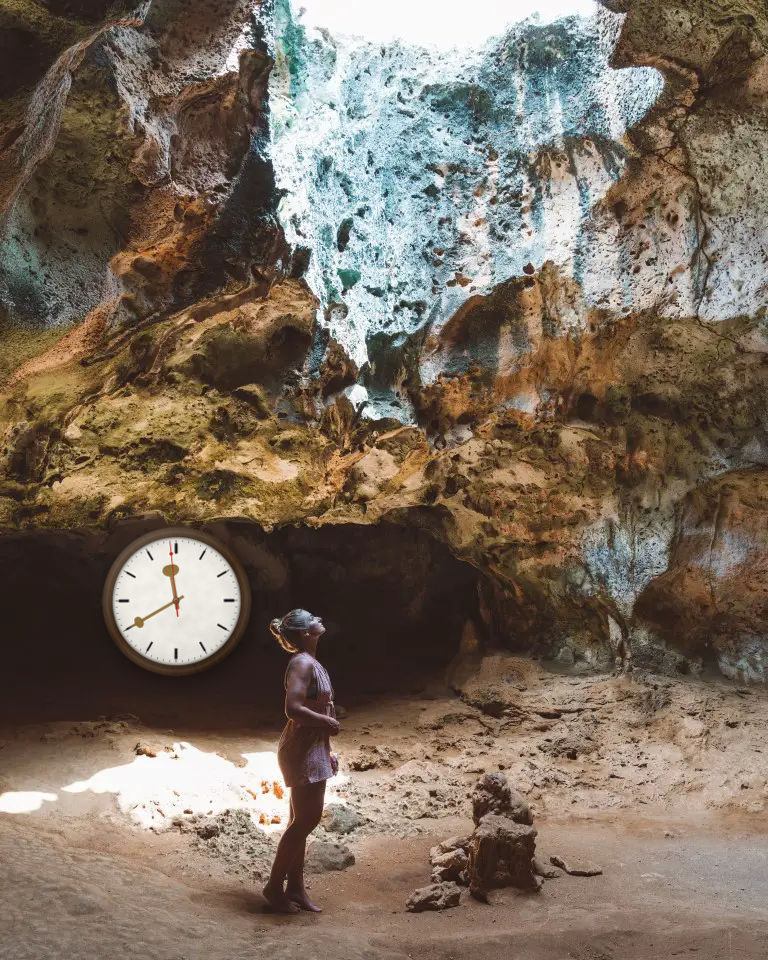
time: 11:39:59
